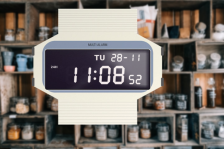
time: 11:08:52
